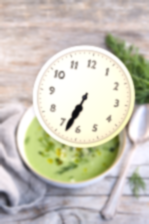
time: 6:33
